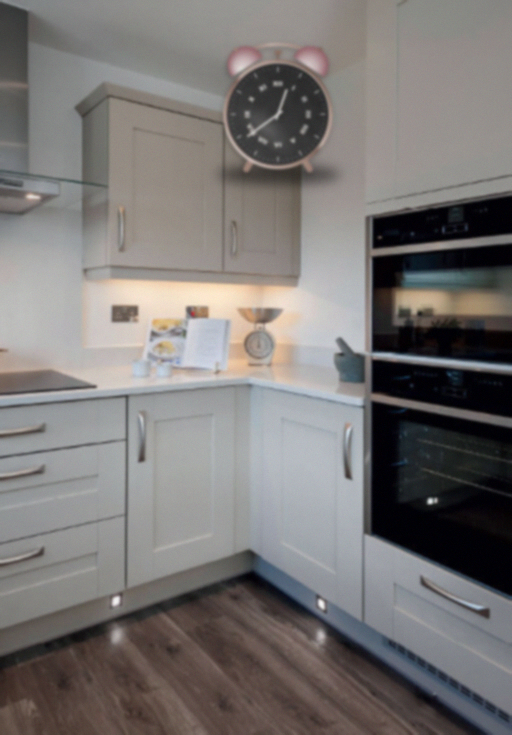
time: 12:39
